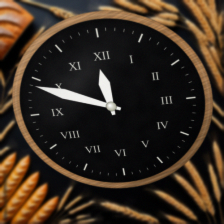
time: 11:49
